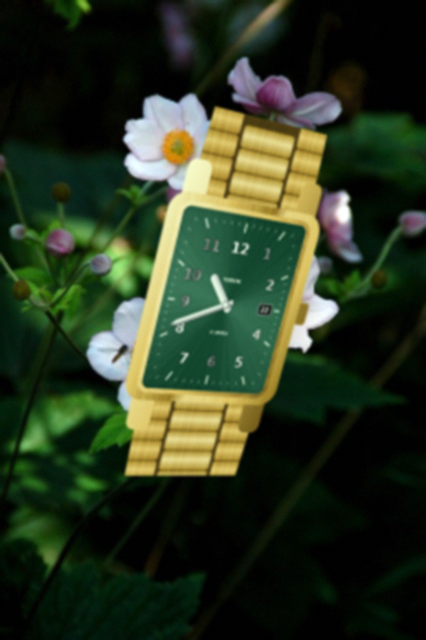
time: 10:41
